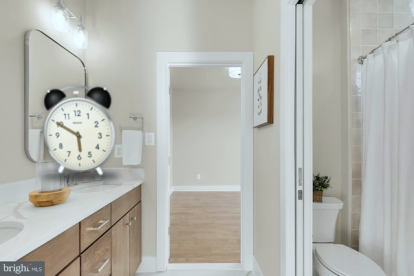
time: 5:50
